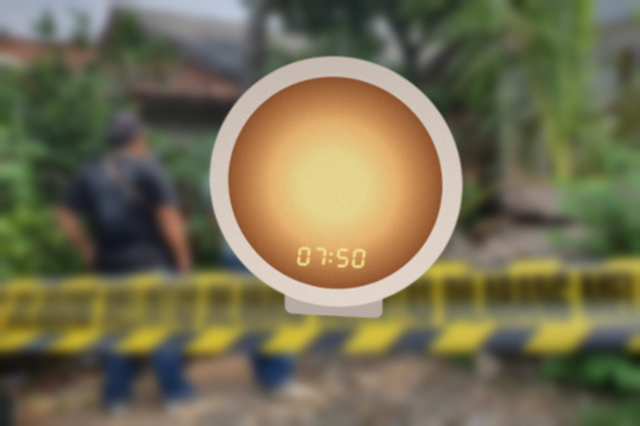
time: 7:50
